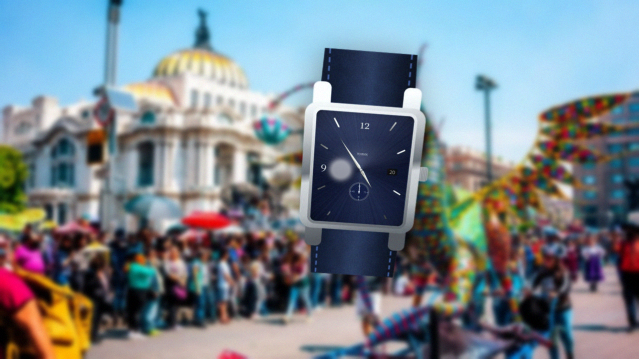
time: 4:54
